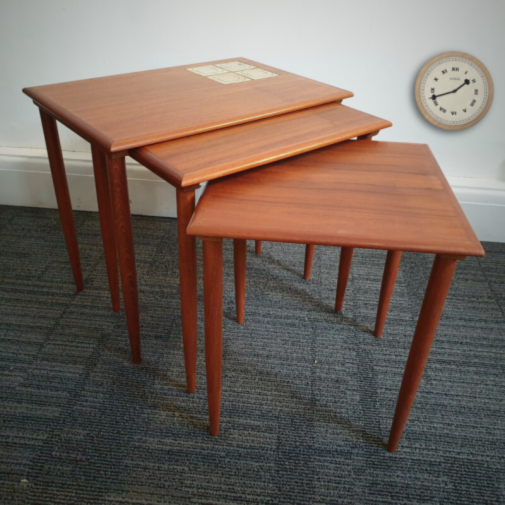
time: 1:42
